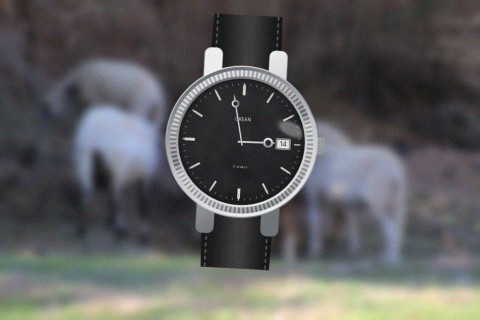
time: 2:58
